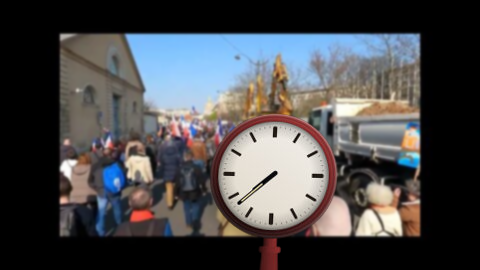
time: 7:38
